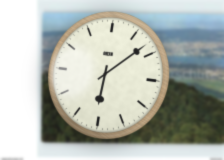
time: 6:08
